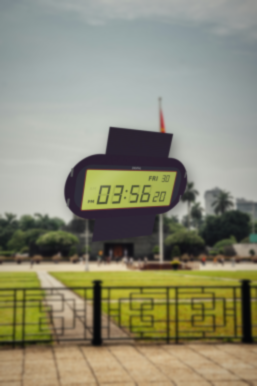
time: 3:56:20
